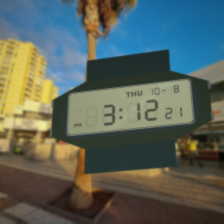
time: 3:12:21
